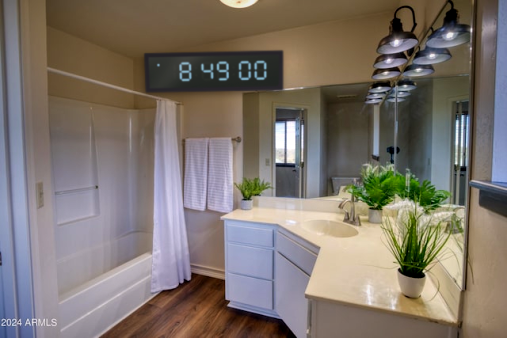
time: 8:49:00
